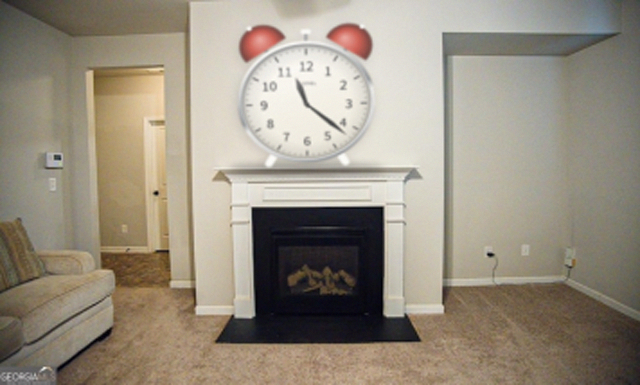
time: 11:22
